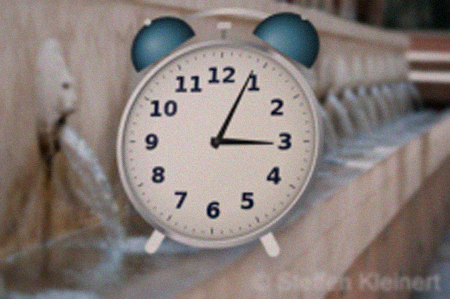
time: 3:04
